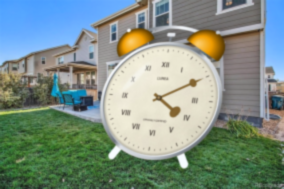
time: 4:10
